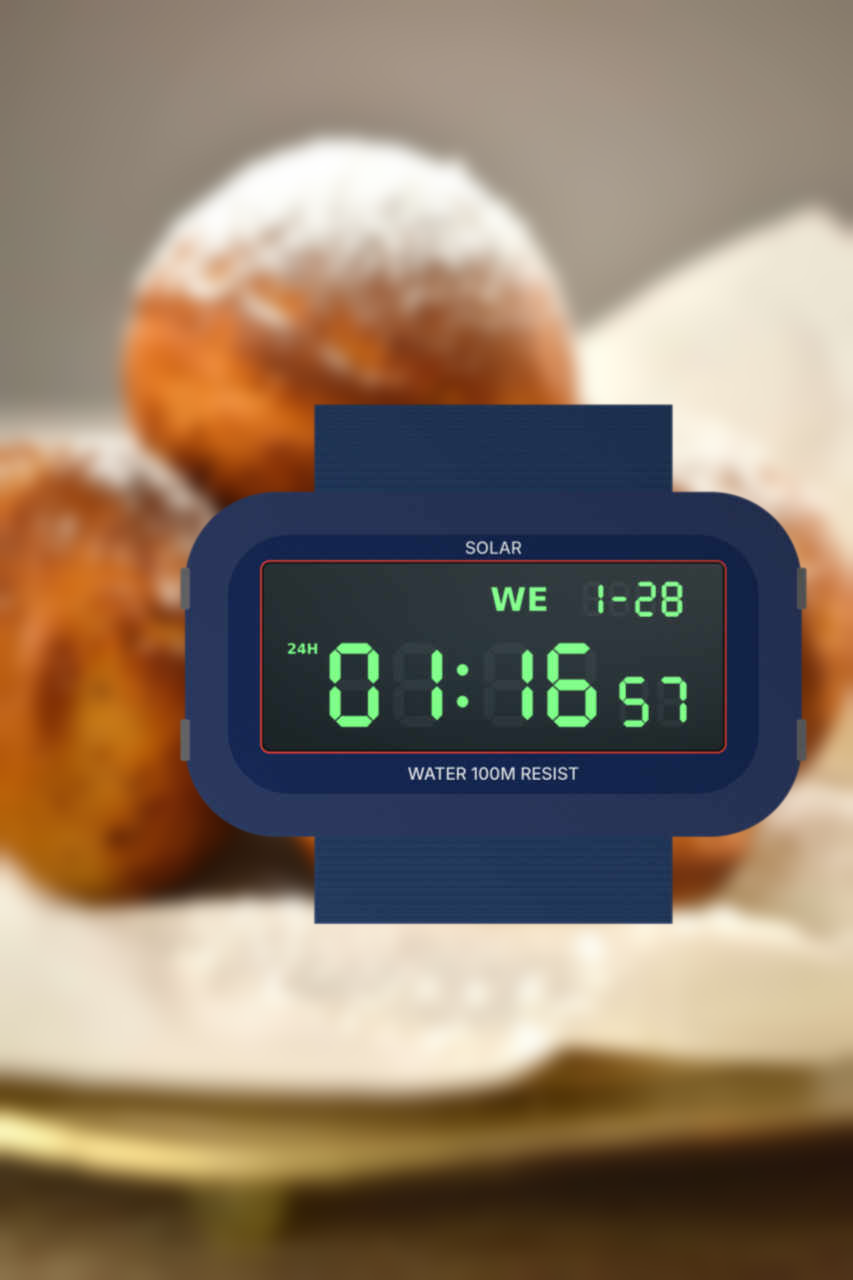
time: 1:16:57
